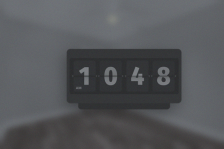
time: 10:48
